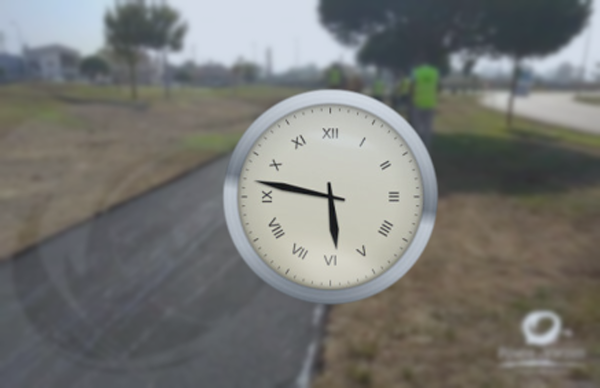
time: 5:47
